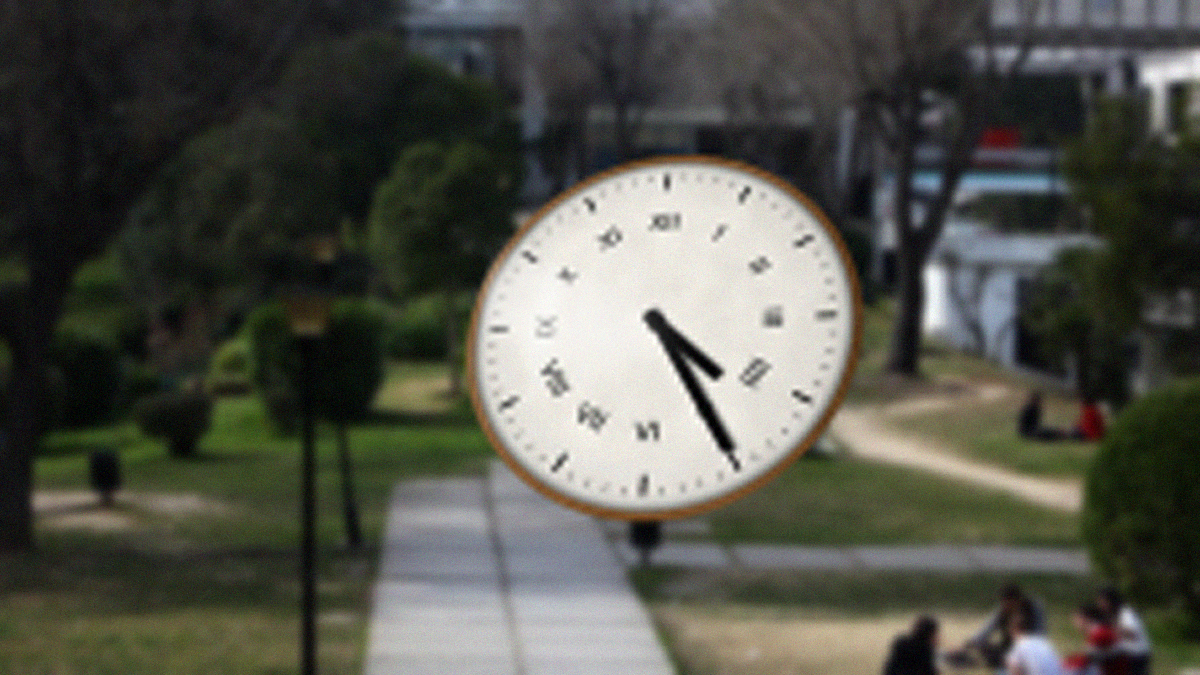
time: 4:25
